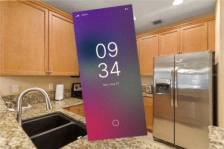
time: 9:34
